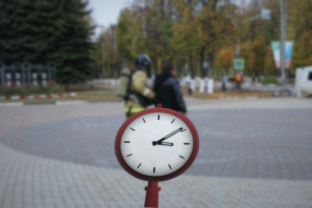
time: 3:09
